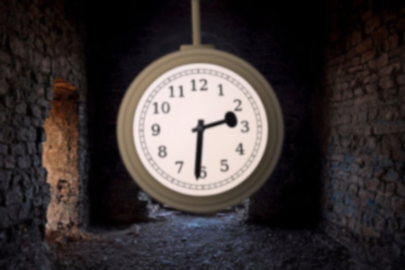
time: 2:31
